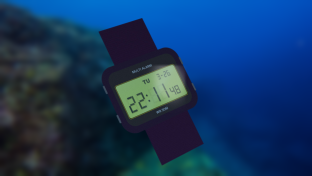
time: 22:11:48
